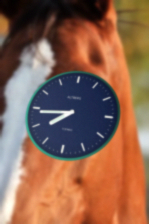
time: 7:44
